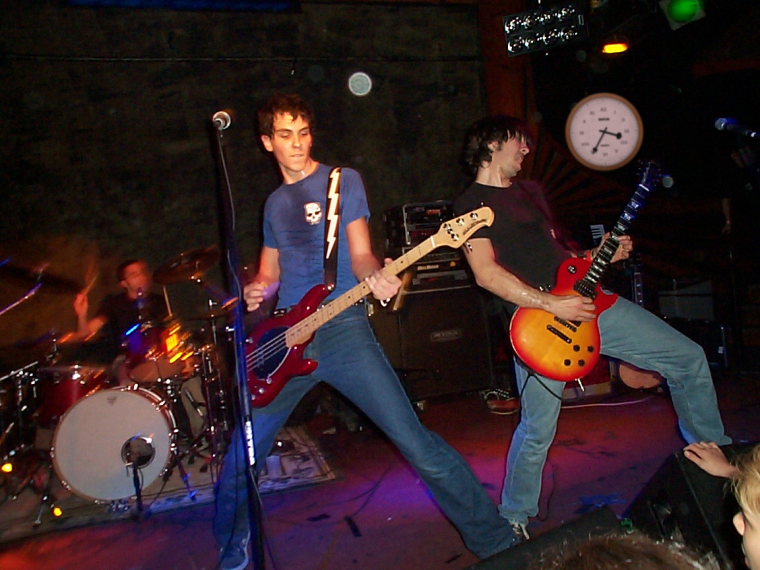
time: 3:35
